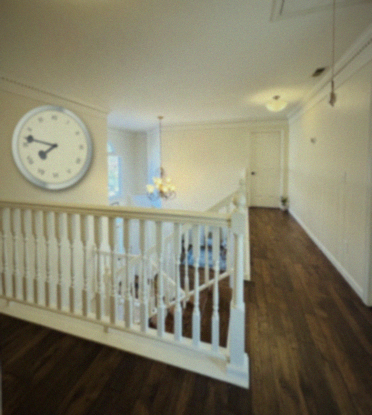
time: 7:47
